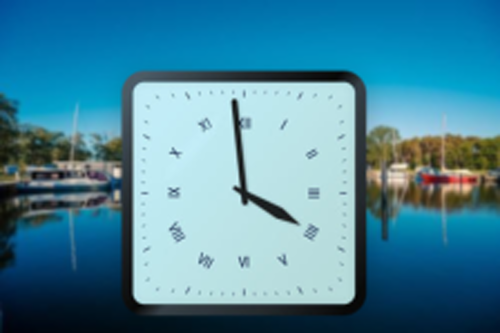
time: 3:59
